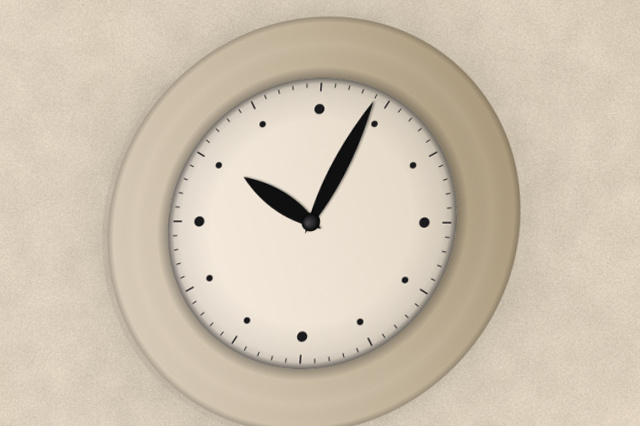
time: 10:04
